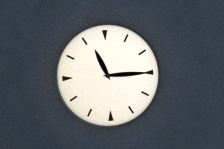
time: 11:15
